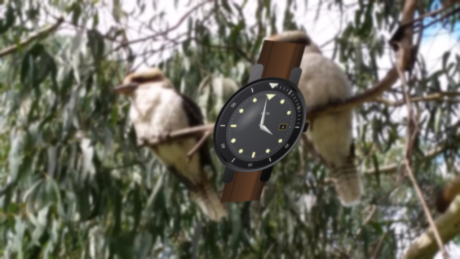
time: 3:59
